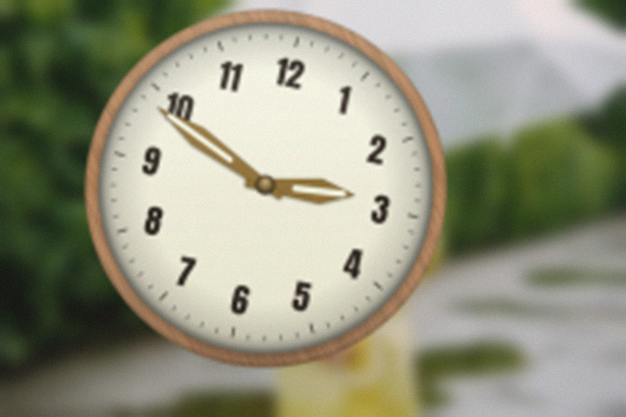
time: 2:49
